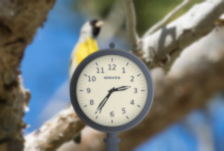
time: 2:36
